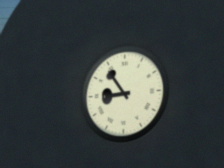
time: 8:54
